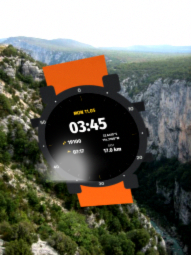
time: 3:45
